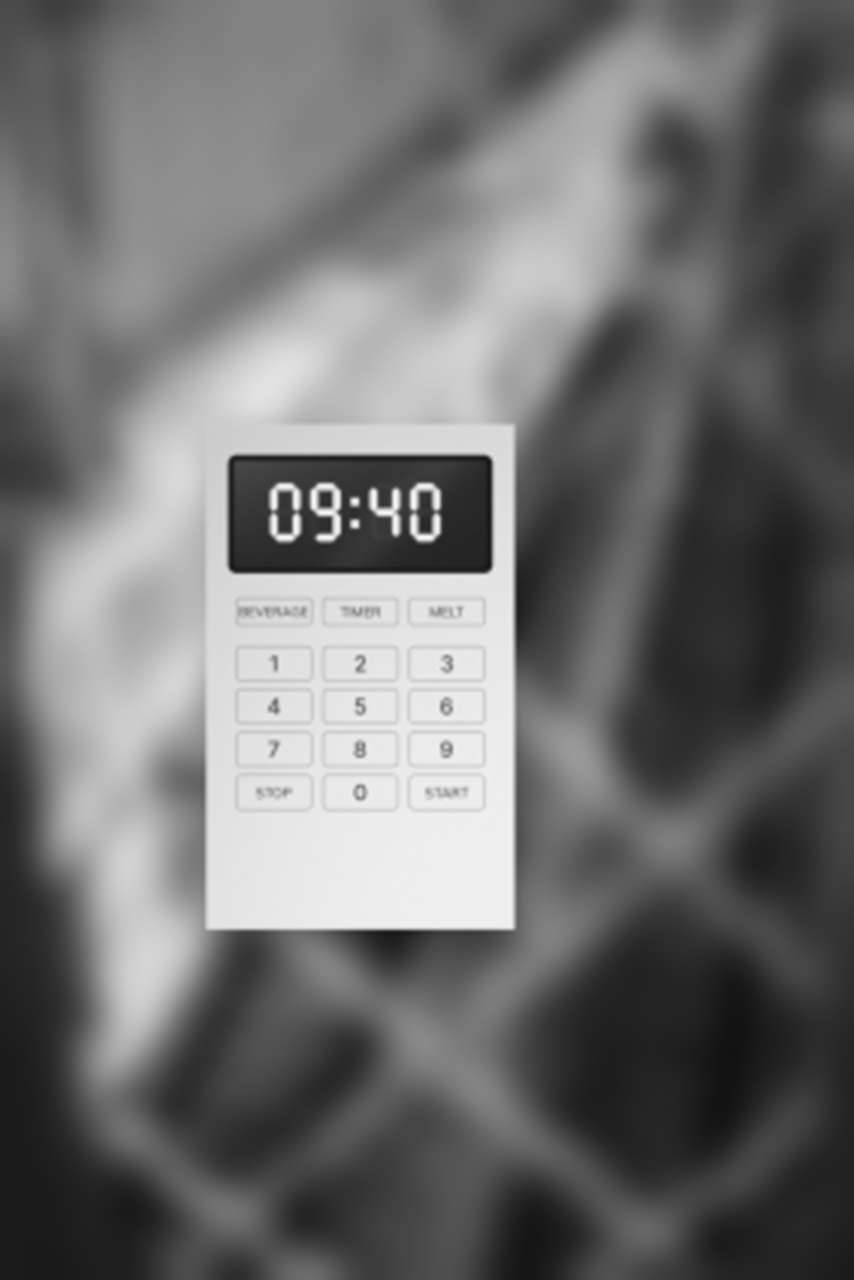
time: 9:40
